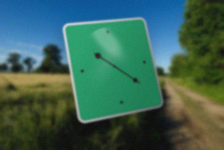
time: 10:22
